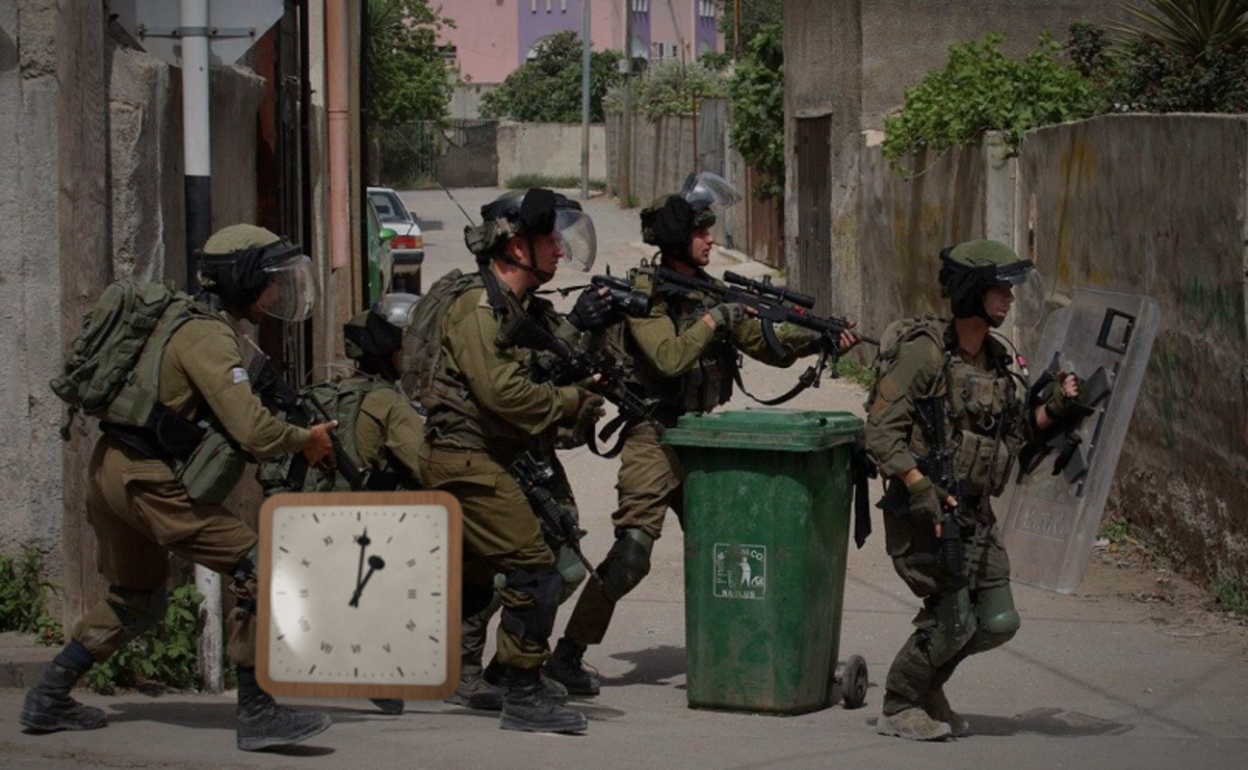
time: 1:01
